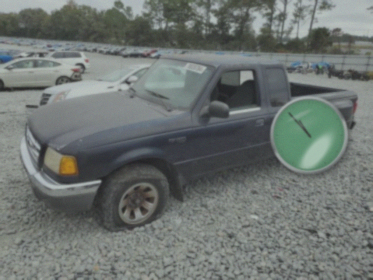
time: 10:53
